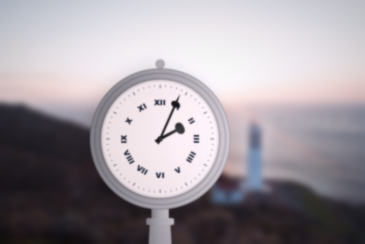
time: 2:04
